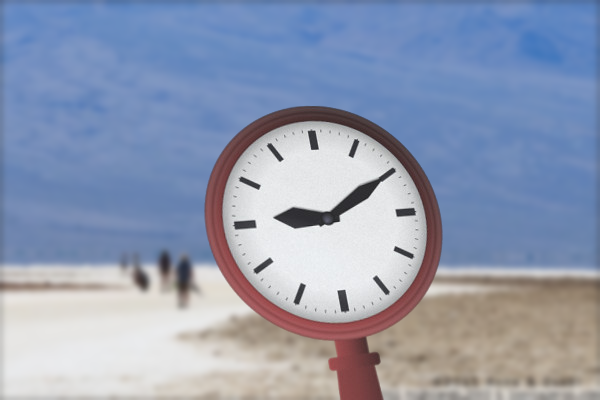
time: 9:10
